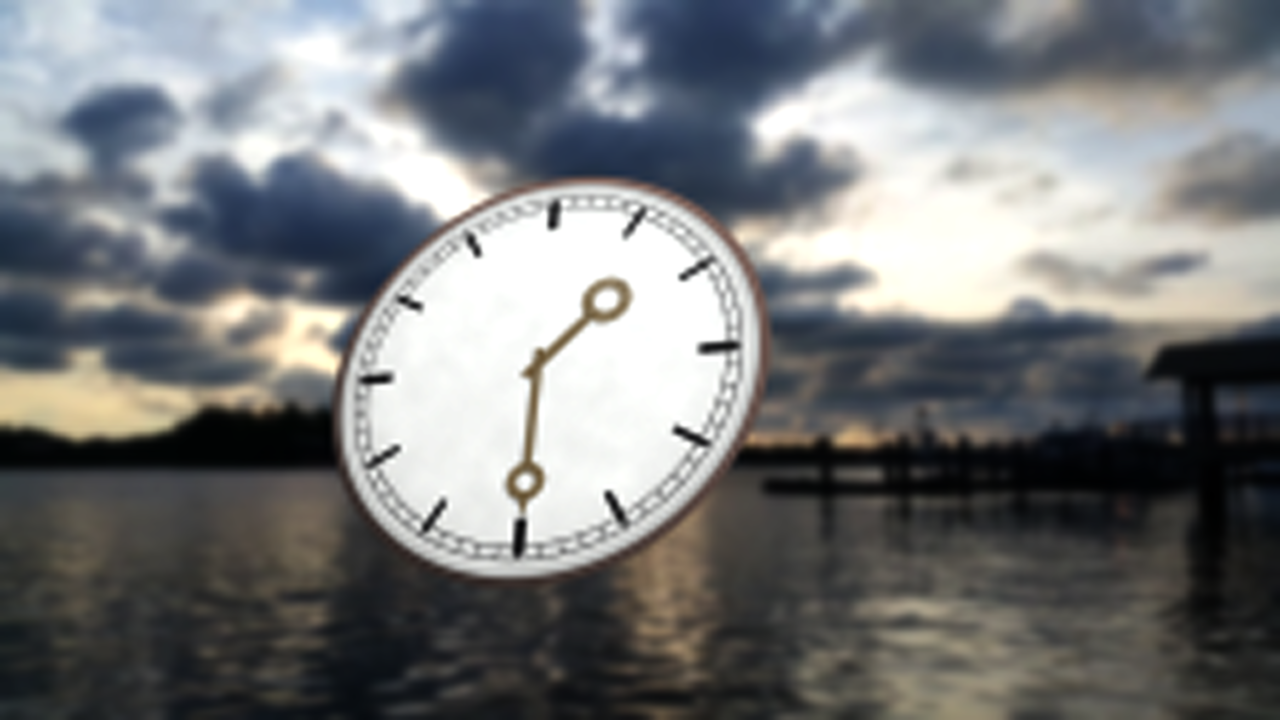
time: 1:30
